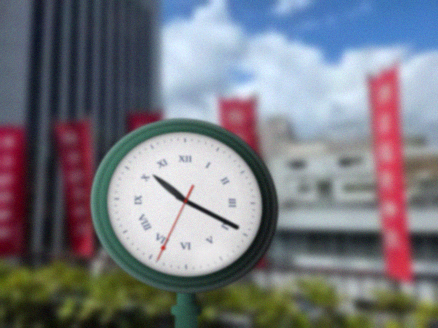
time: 10:19:34
